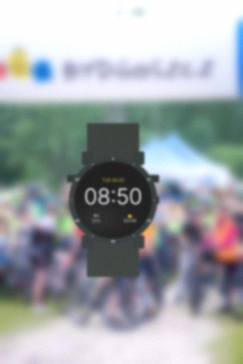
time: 8:50
